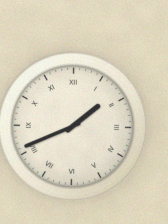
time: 1:41
